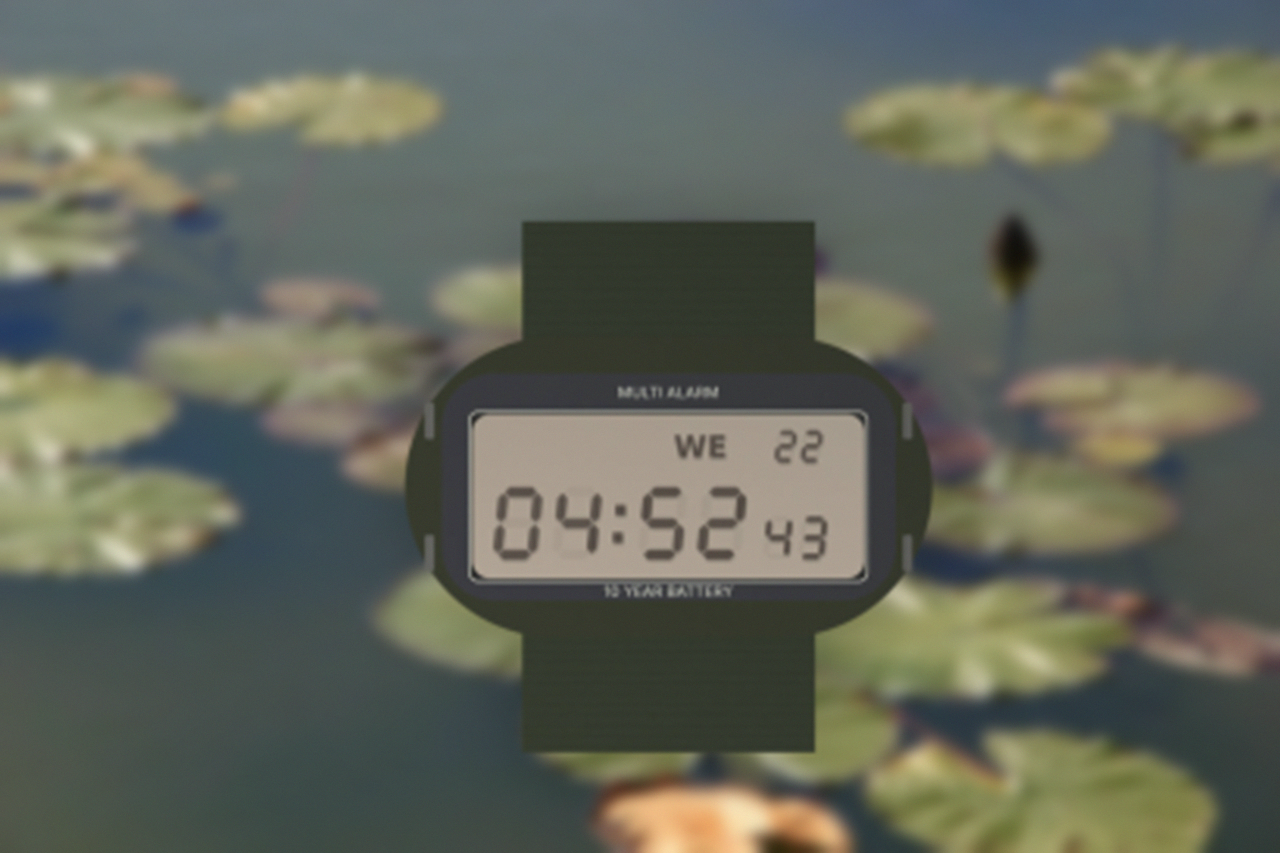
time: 4:52:43
